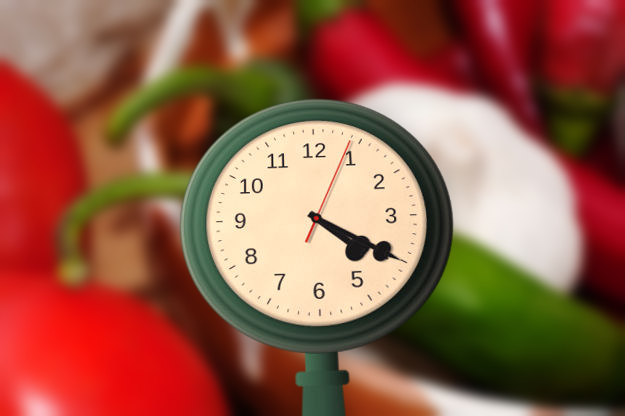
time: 4:20:04
